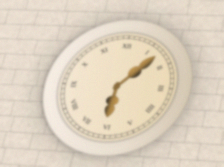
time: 6:07
